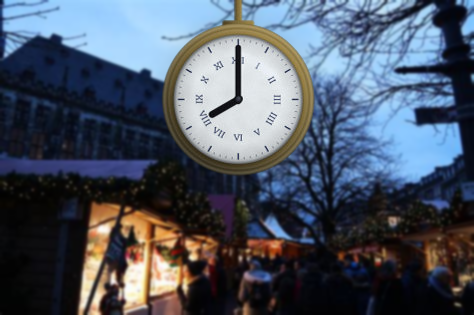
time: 8:00
